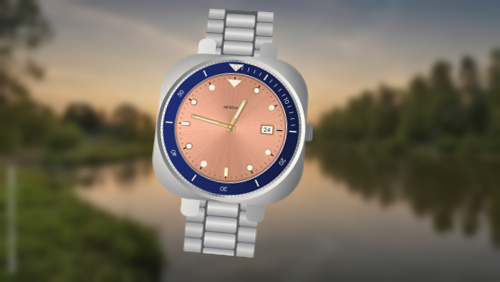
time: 12:47
